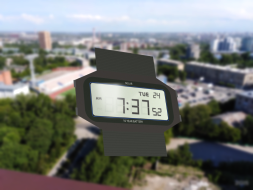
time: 7:37:52
